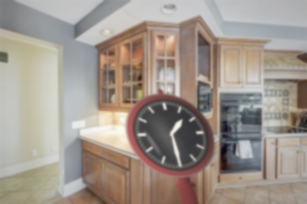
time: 1:30
